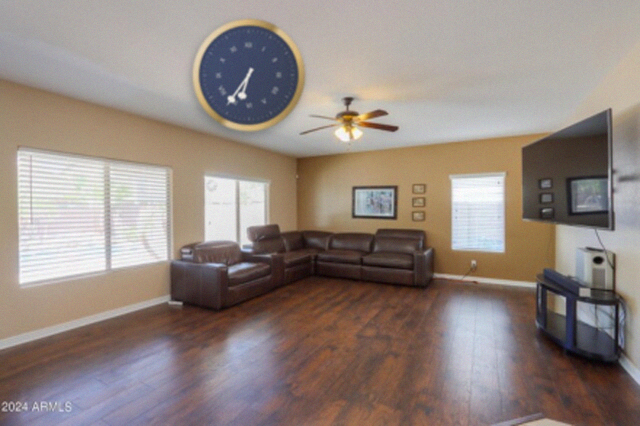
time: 6:36
